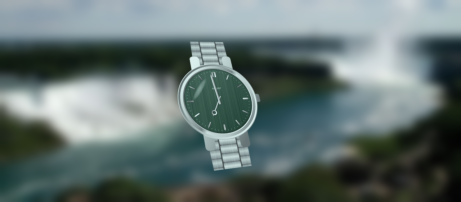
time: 6:59
